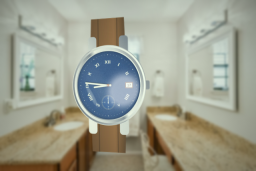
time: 8:46
